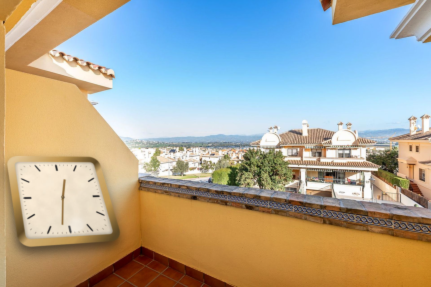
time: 12:32
